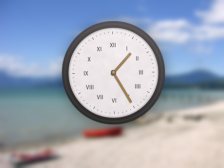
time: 1:25
